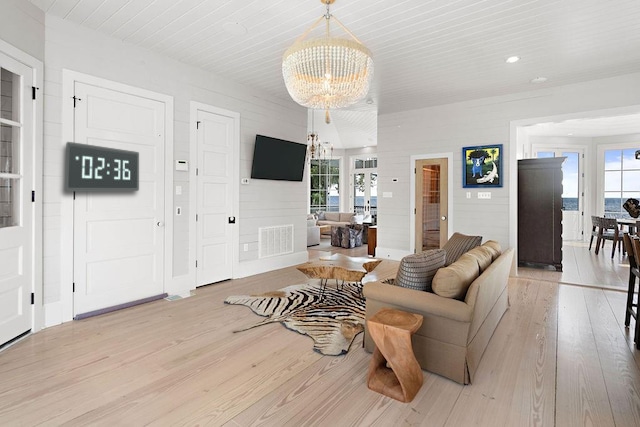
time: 2:36
